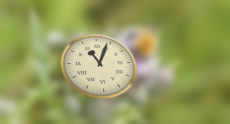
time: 11:04
